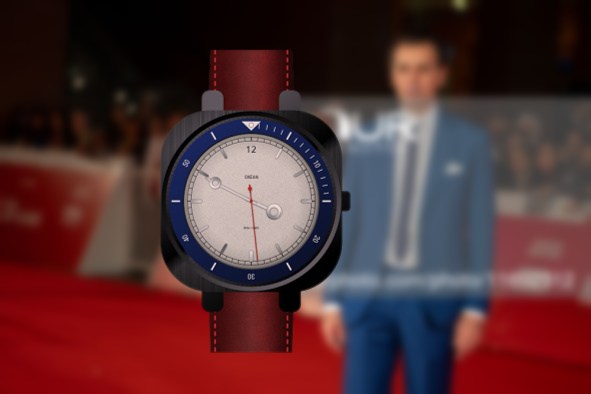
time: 3:49:29
